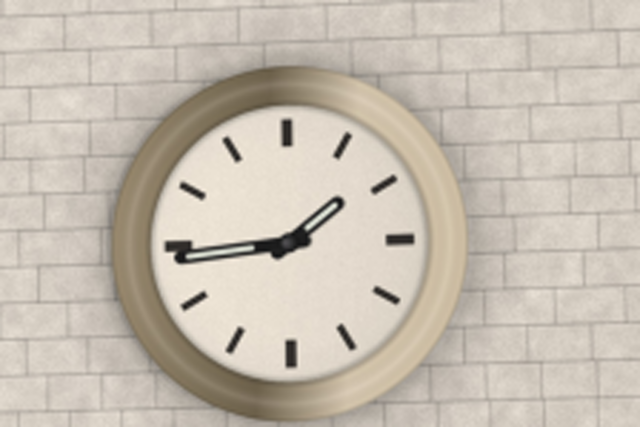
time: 1:44
